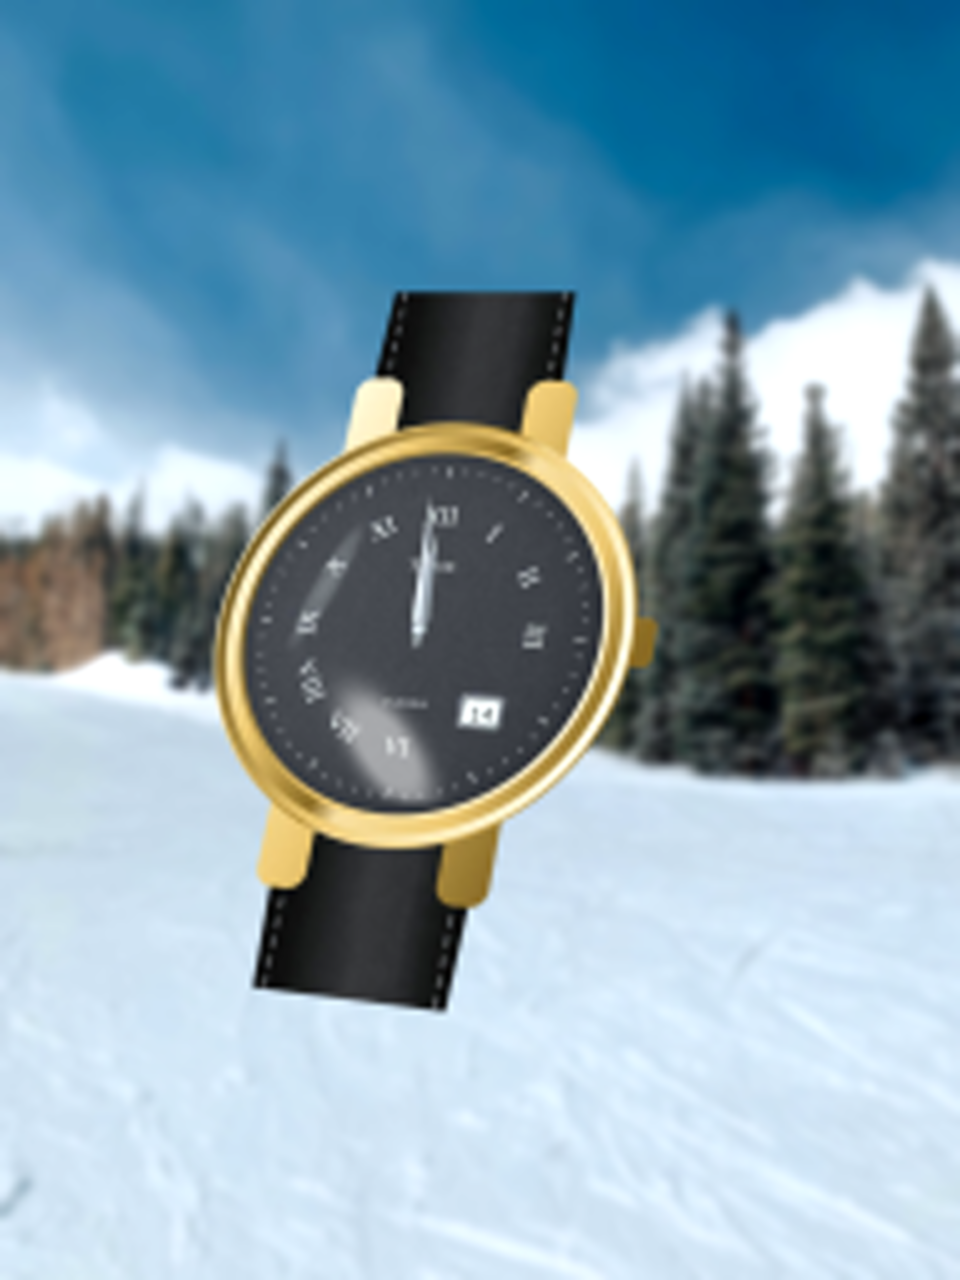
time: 11:59
